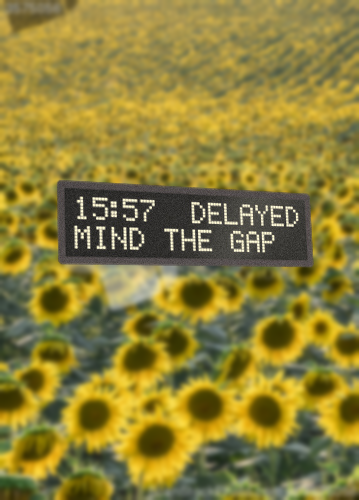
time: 15:57
